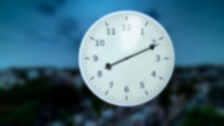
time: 8:11
